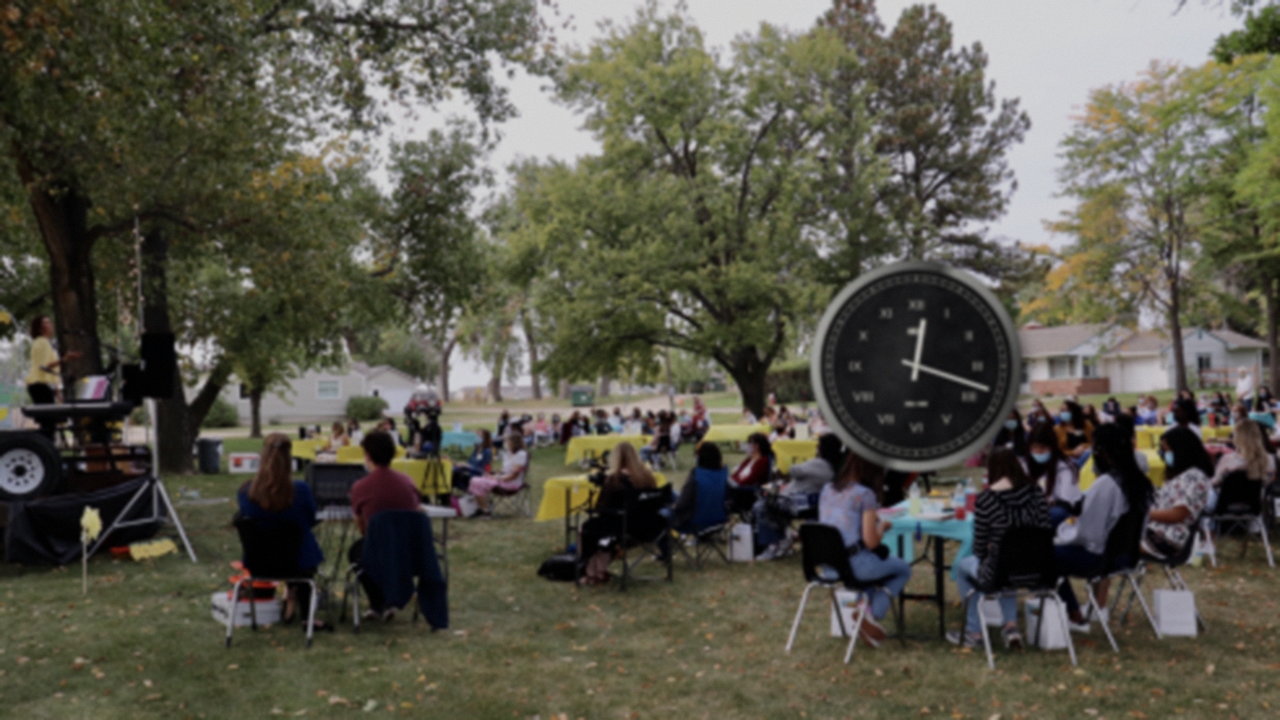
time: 12:18
